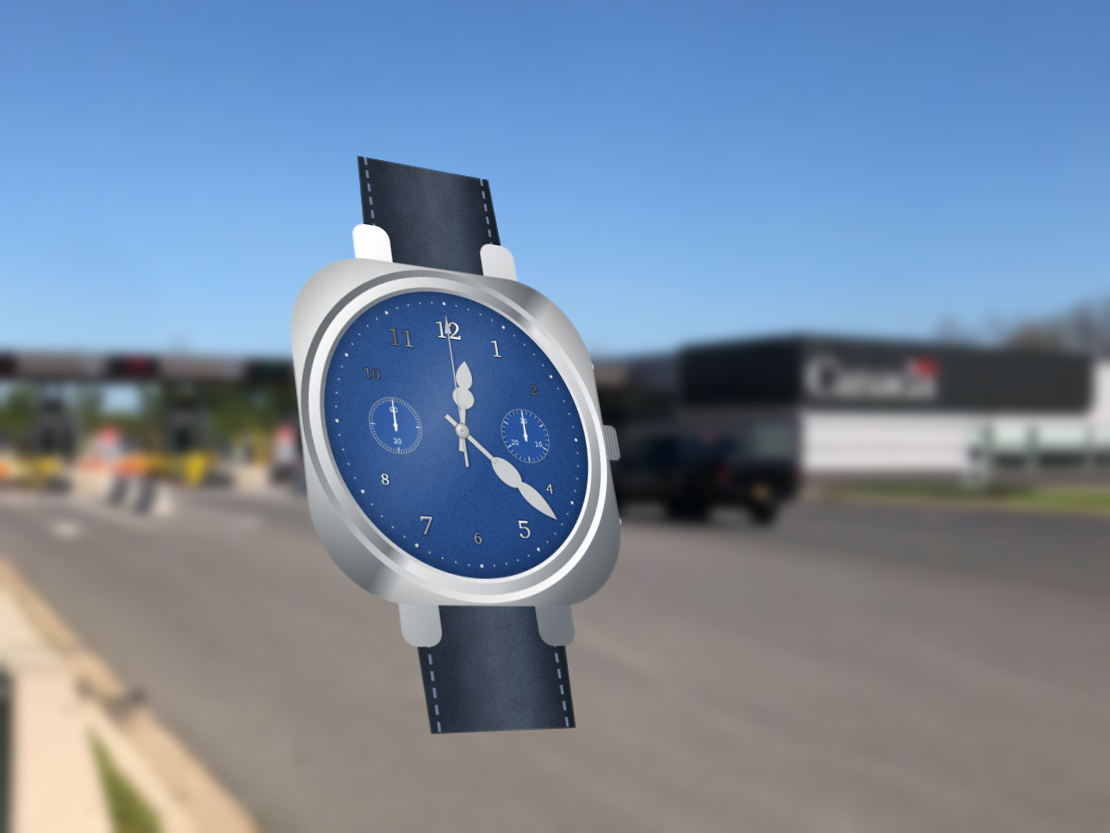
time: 12:22
